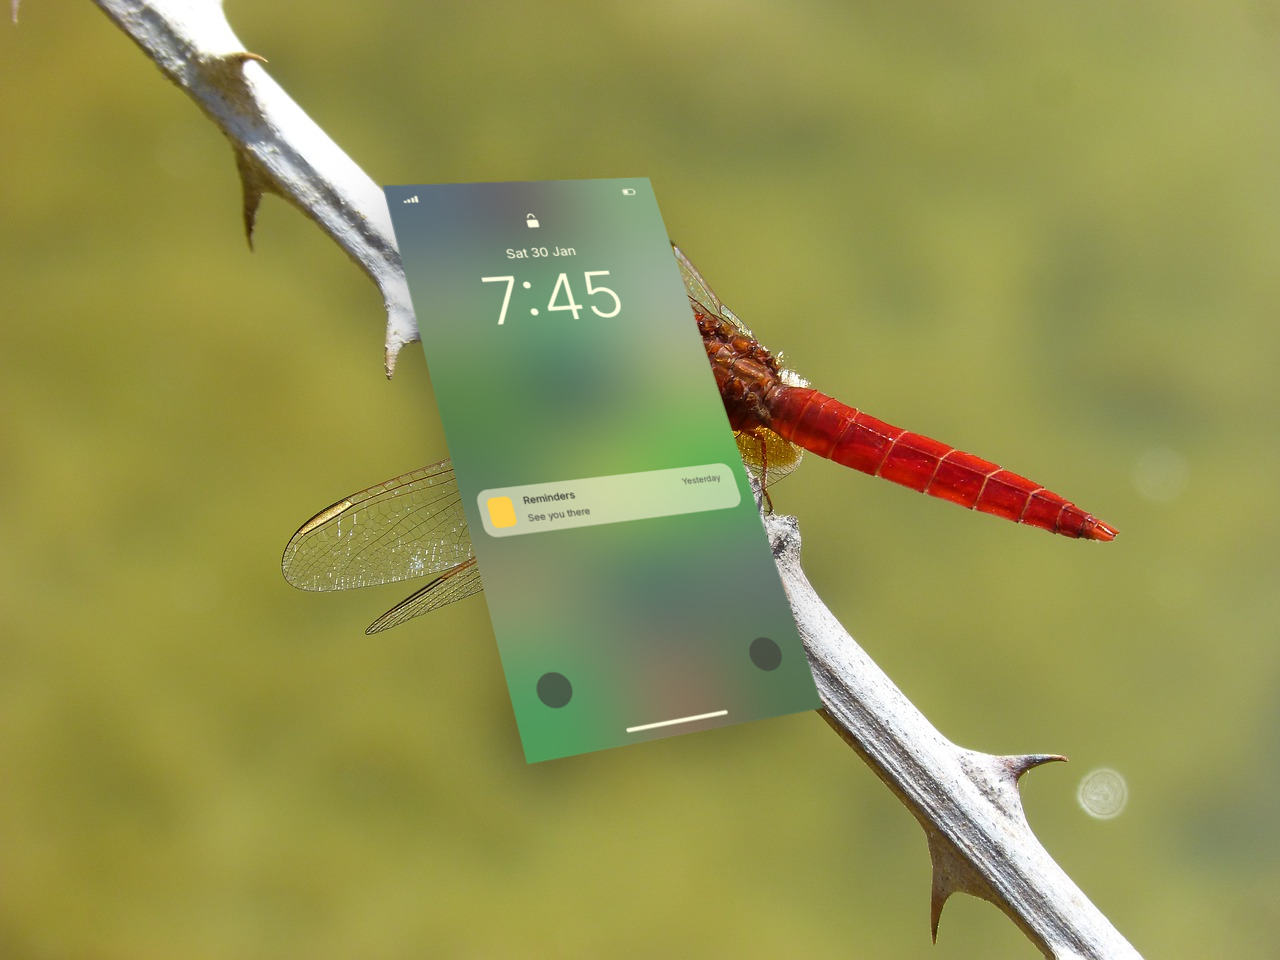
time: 7:45
